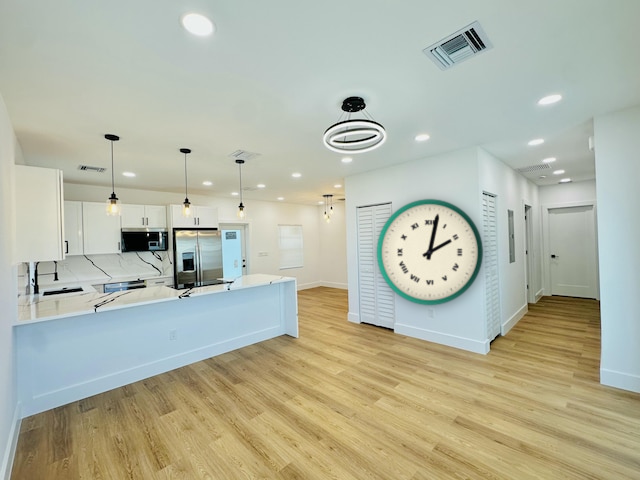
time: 2:02
